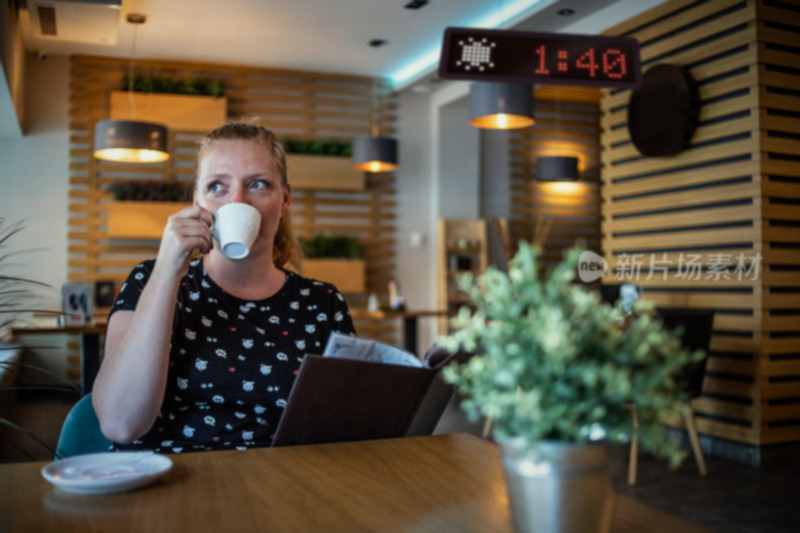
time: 1:40
